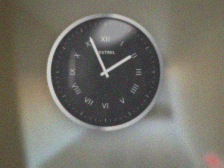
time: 1:56
